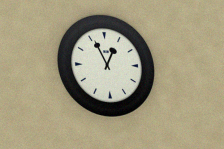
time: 12:56
